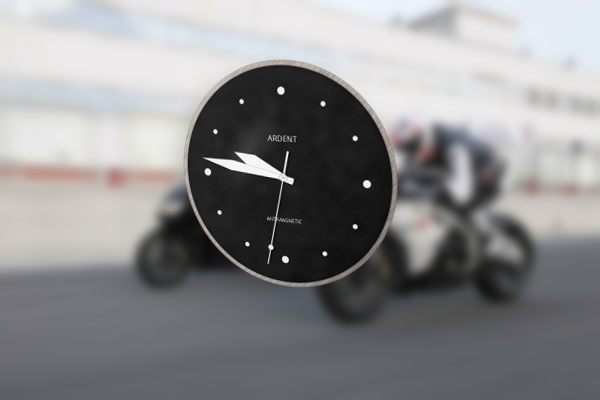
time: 9:46:32
